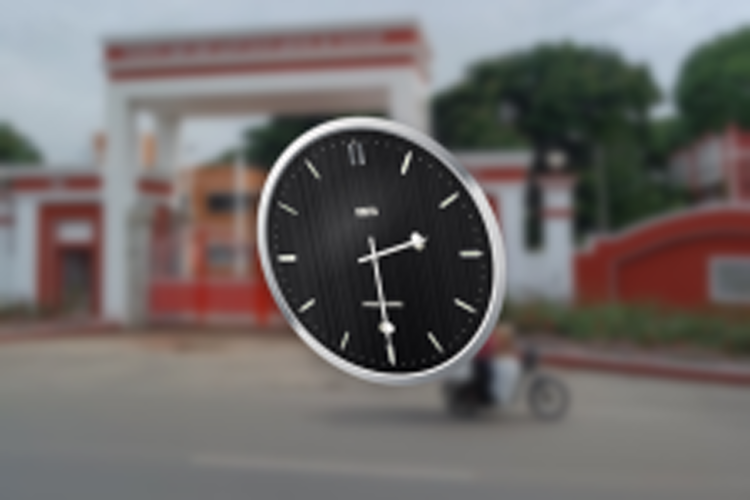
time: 2:30
